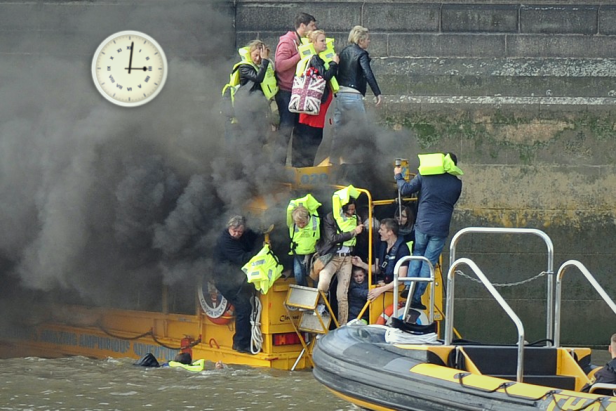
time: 3:01
